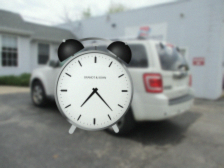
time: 7:23
